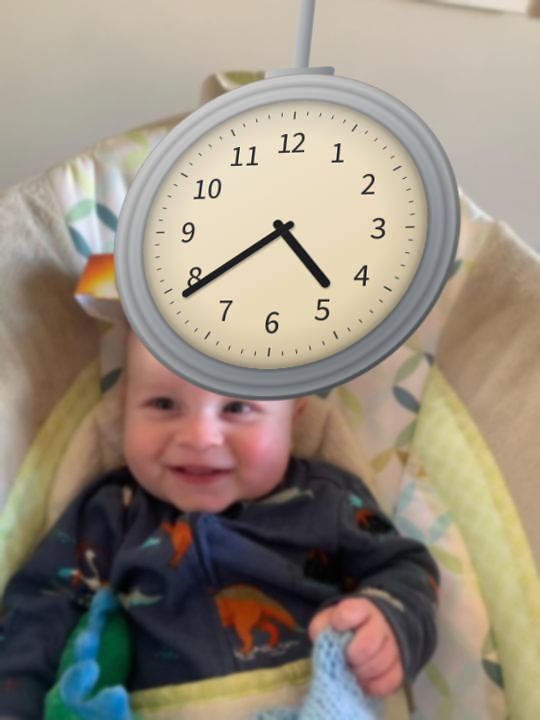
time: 4:39
